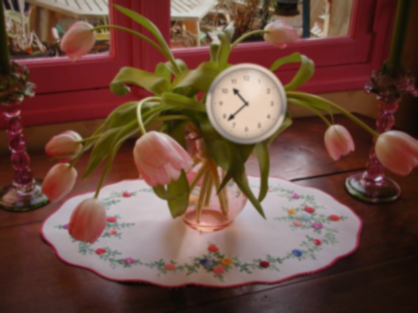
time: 10:38
